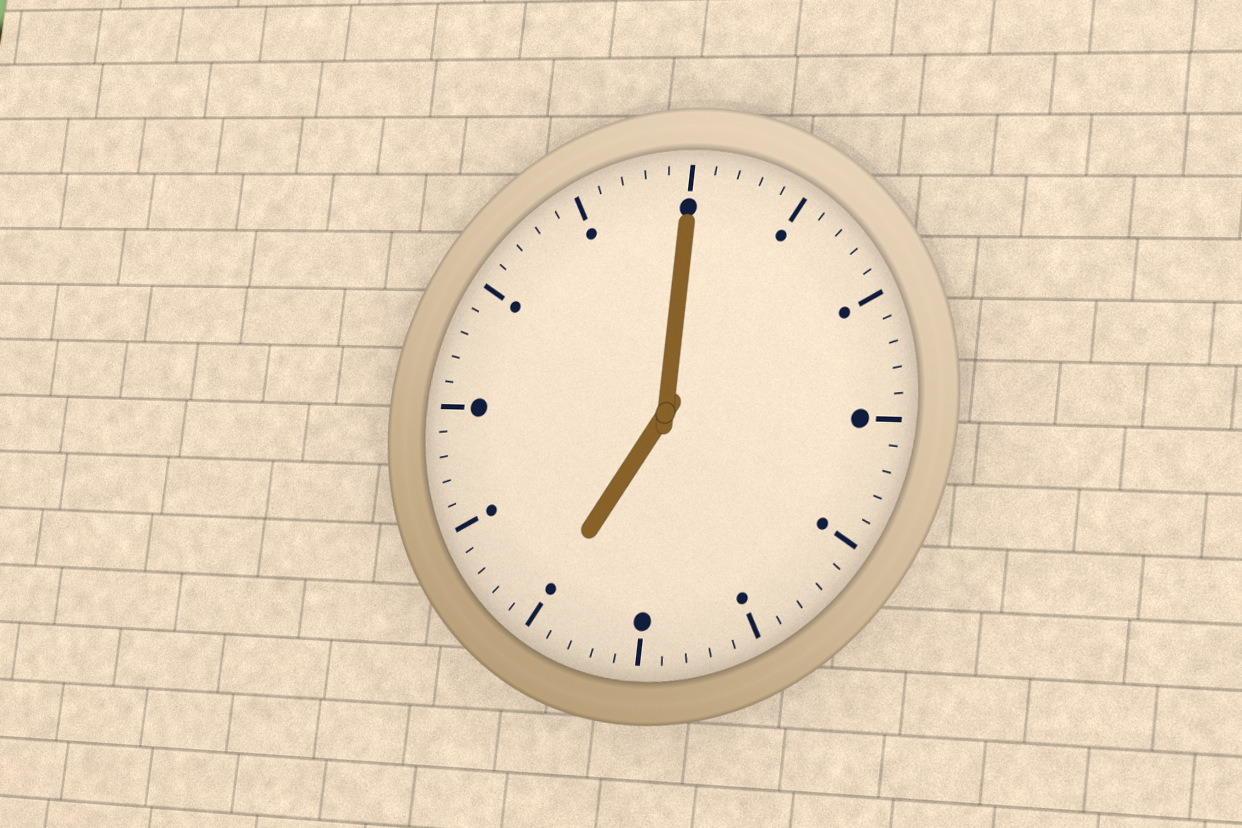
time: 7:00
